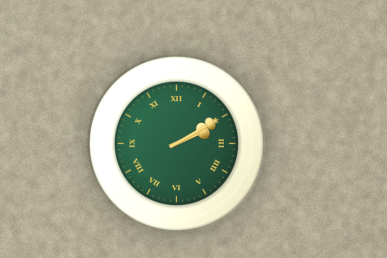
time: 2:10
